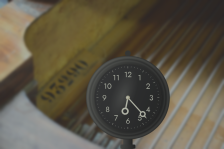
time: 6:23
